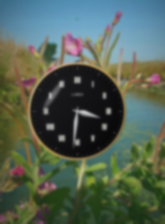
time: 3:31
